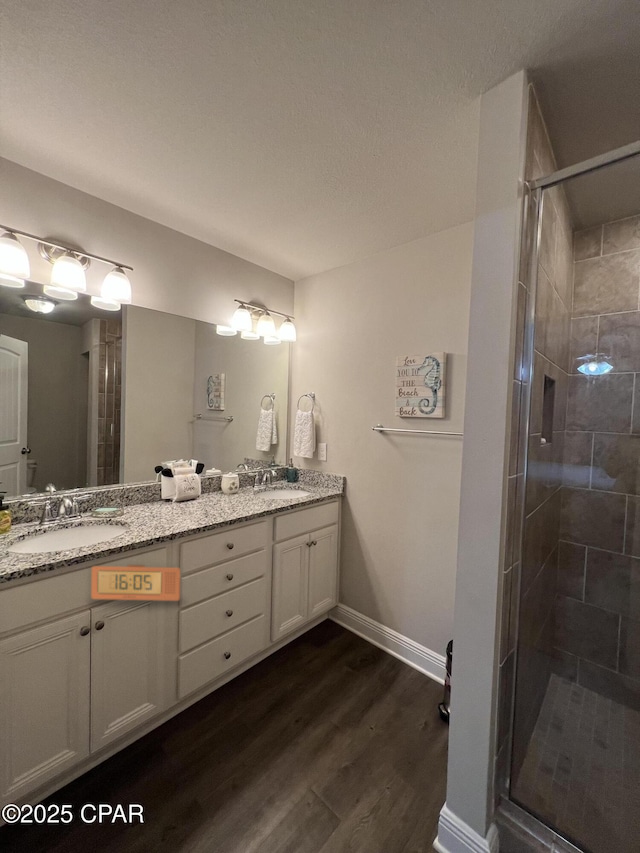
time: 16:05
